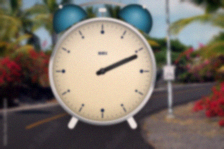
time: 2:11
